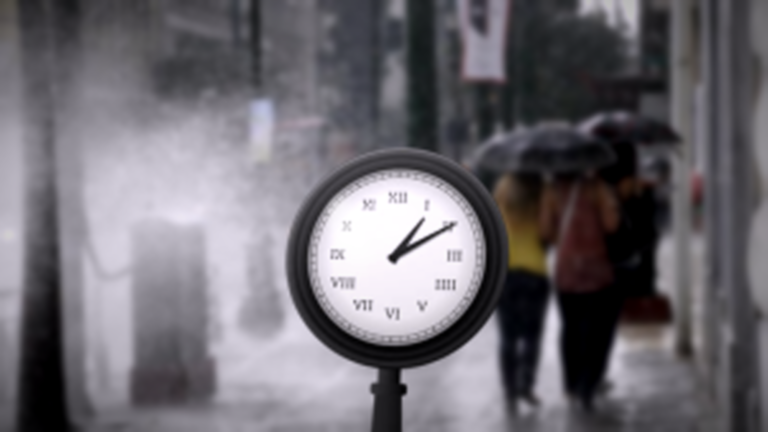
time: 1:10
